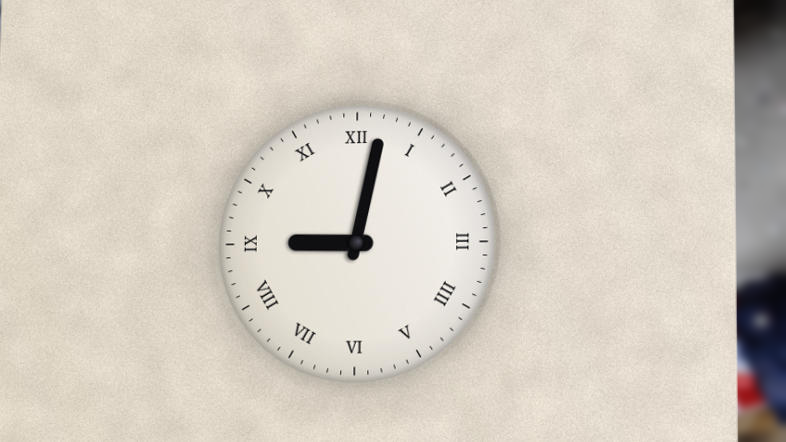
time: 9:02
